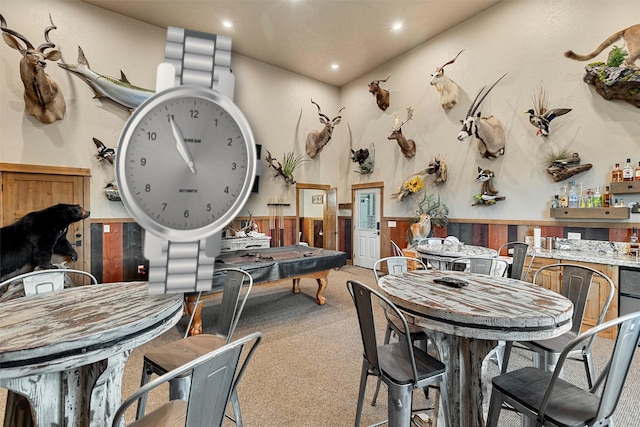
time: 10:55
